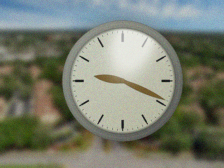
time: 9:19
